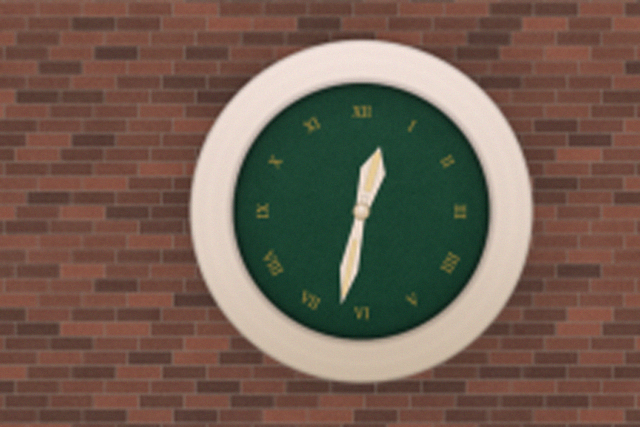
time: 12:32
